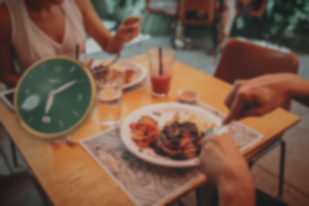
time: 6:09
